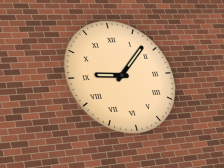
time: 9:08
